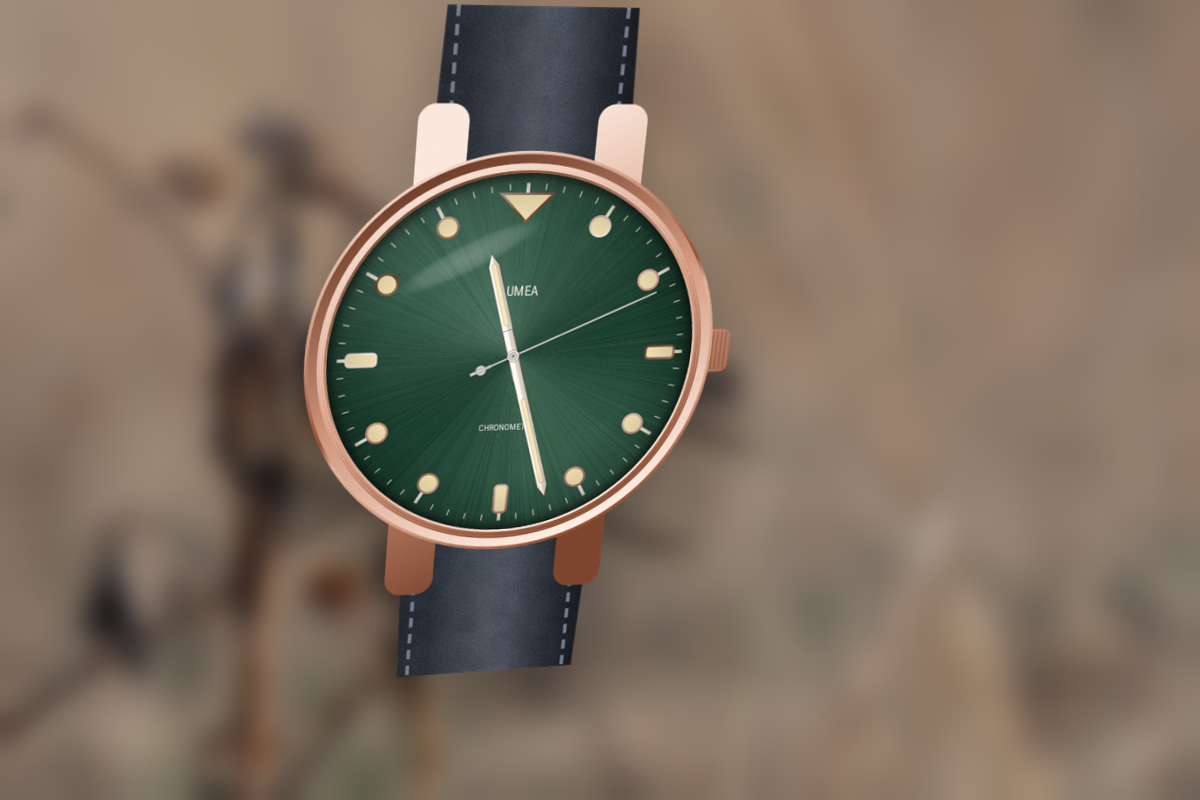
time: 11:27:11
